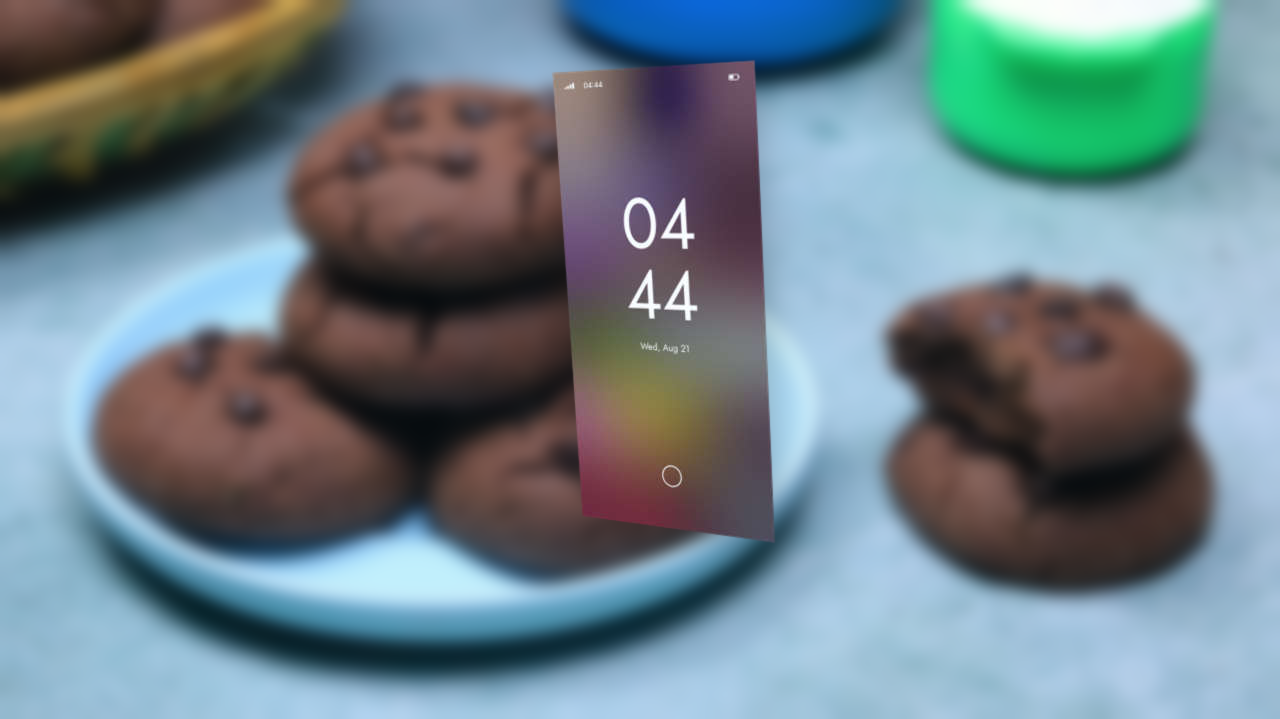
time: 4:44
